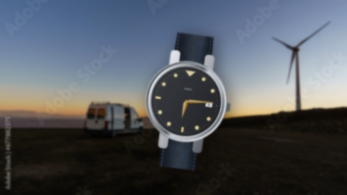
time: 6:14
